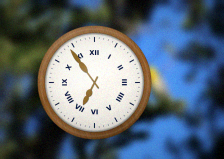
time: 6:54
